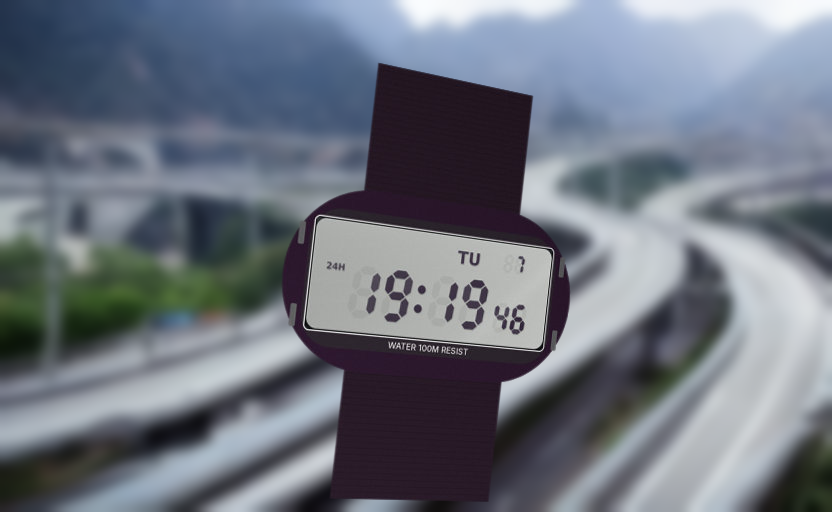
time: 19:19:46
